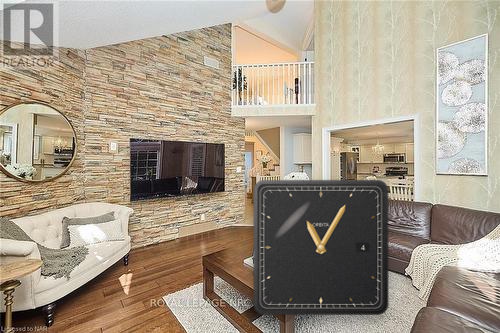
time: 11:05
